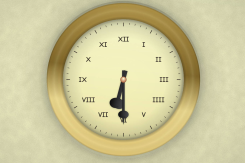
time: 6:30
